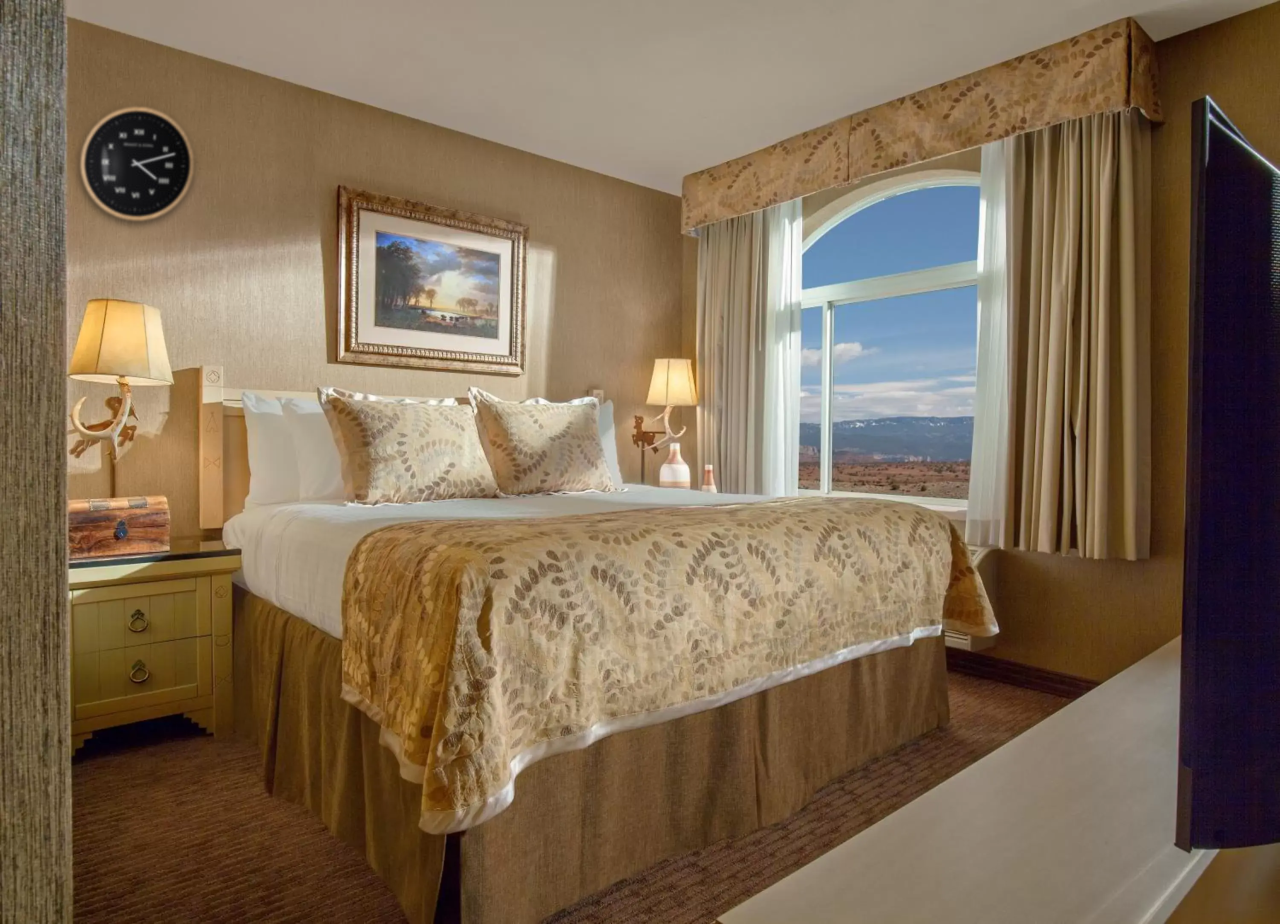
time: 4:12
